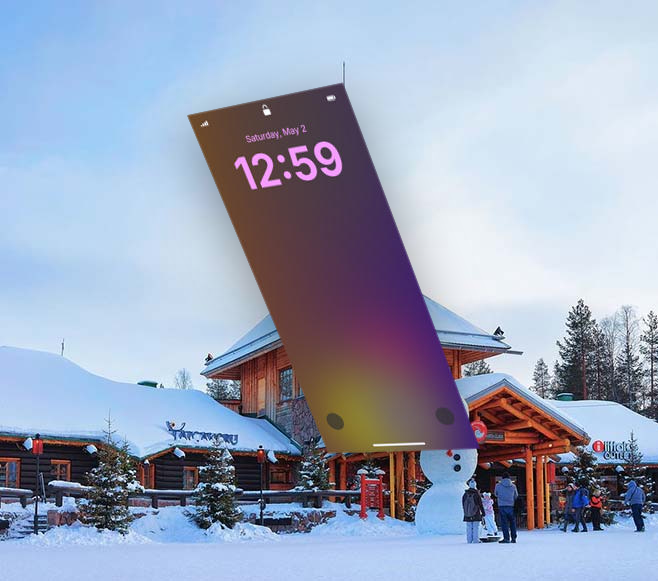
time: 12:59
